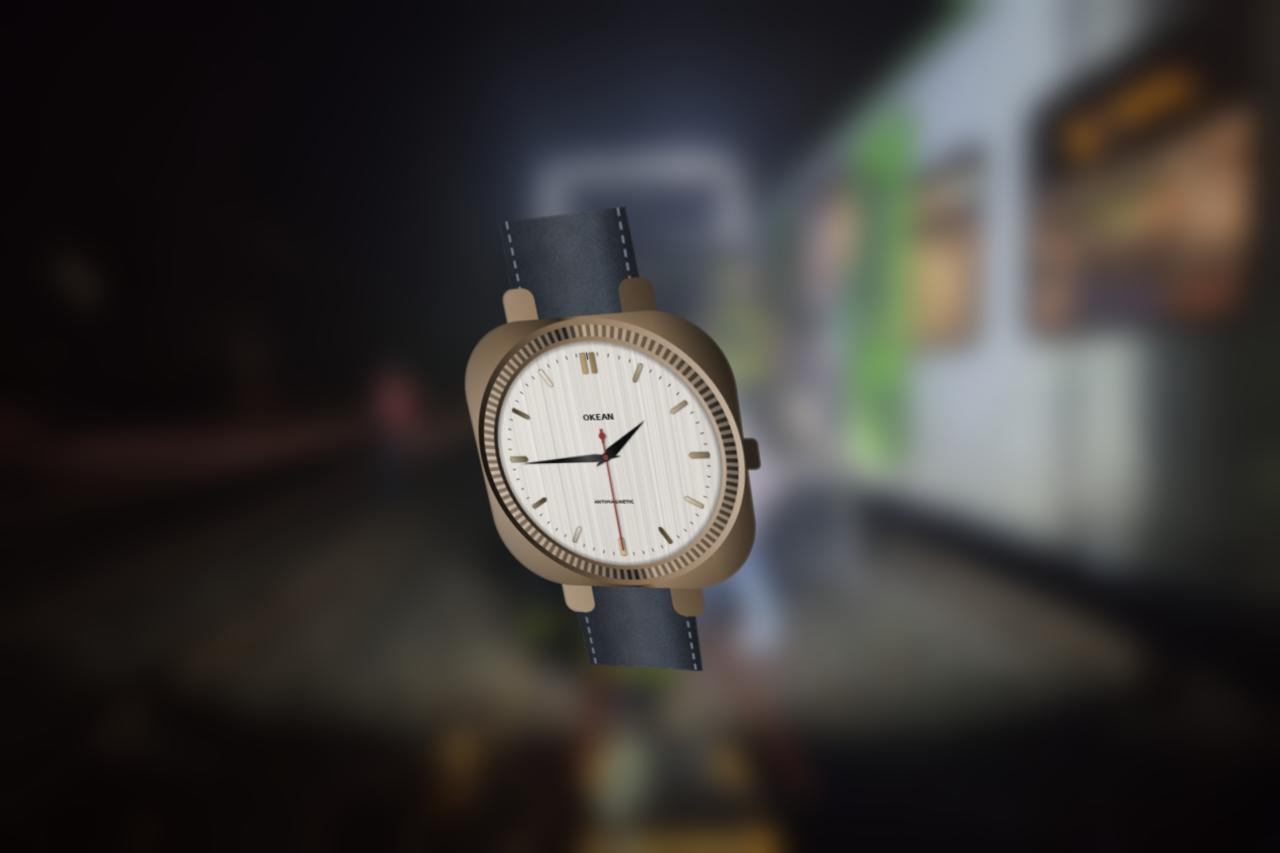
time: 1:44:30
